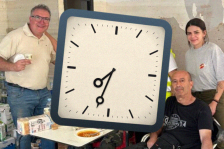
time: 7:33
